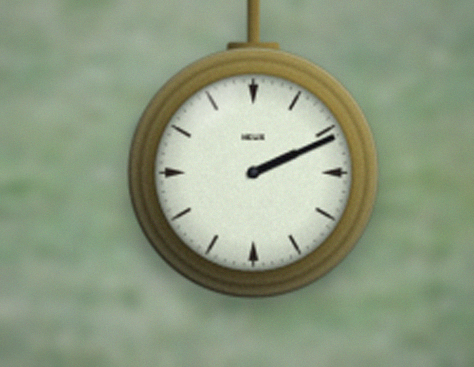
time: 2:11
